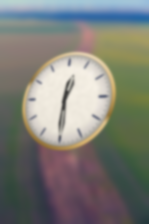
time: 12:30
